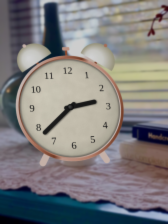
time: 2:38
